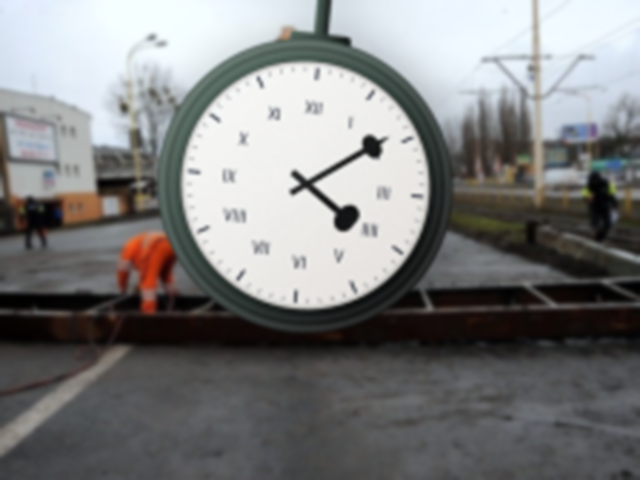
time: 4:09
